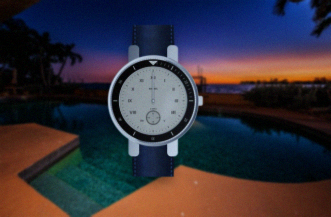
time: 12:00
